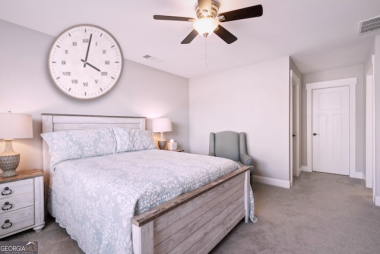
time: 4:02
